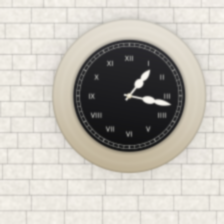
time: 1:17
